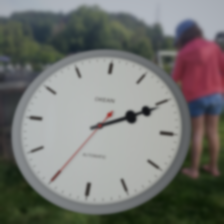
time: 2:10:35
